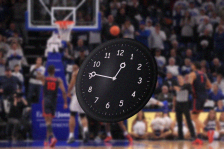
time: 12:46
